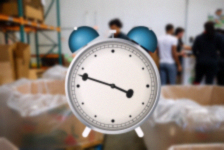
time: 3:48
